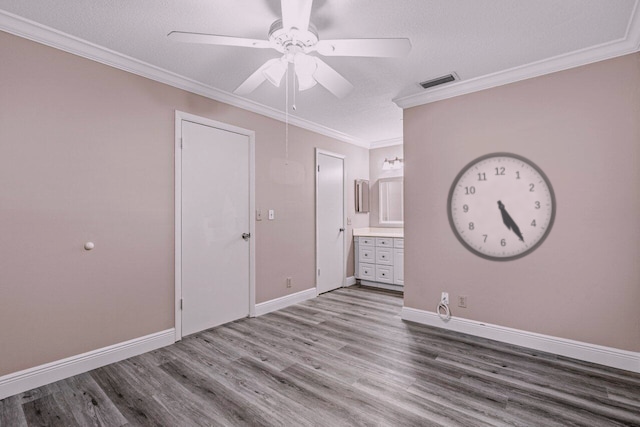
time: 5:25
